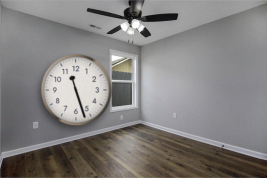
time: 11:27
